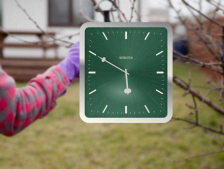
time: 5:50
